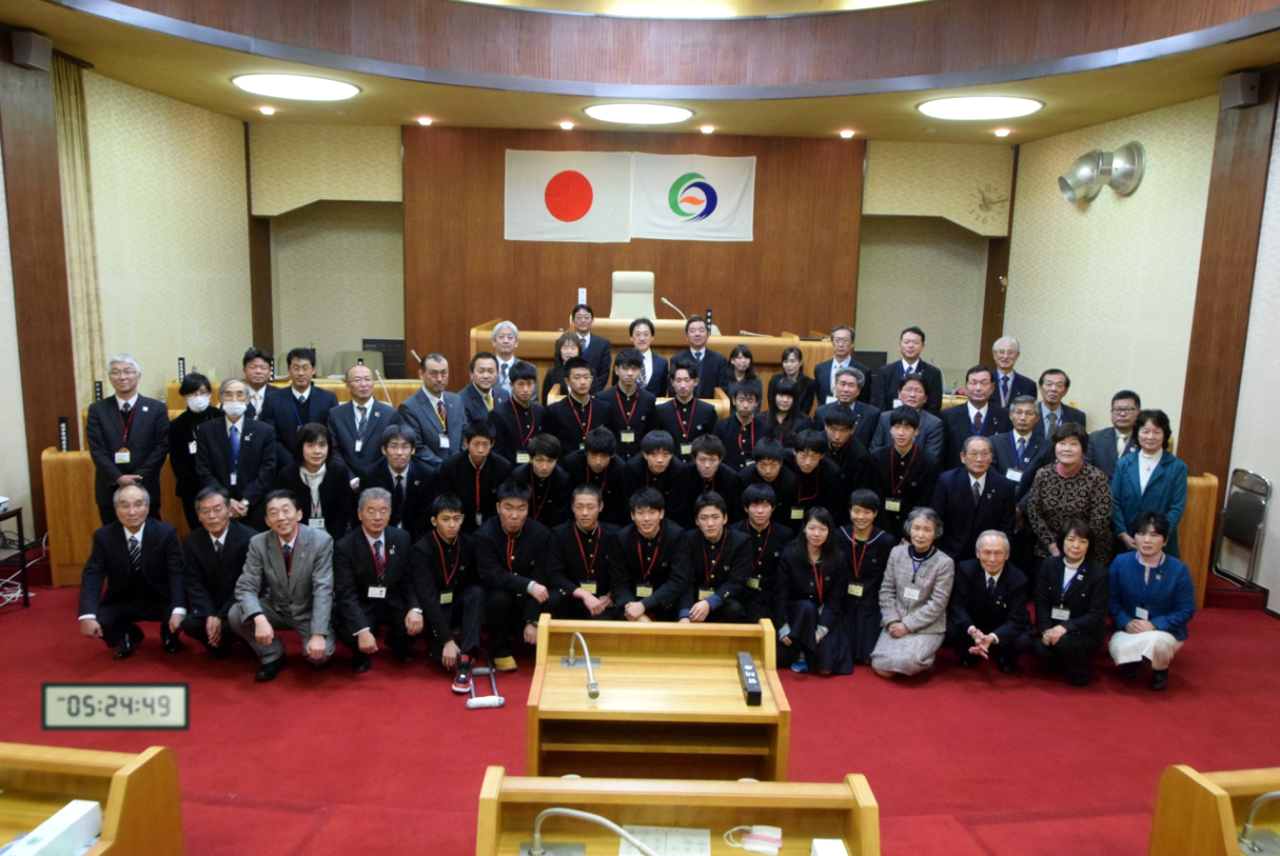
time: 5:24:49
